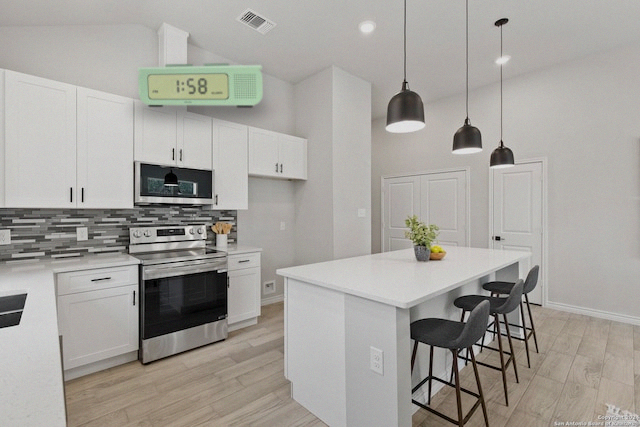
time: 1:58
